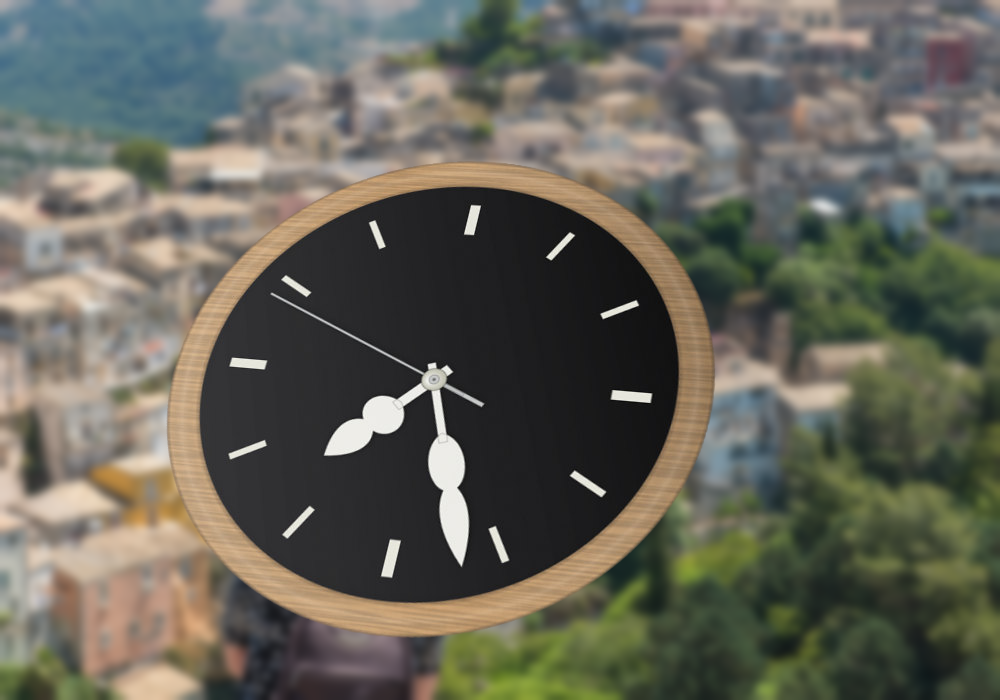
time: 7:26:49
